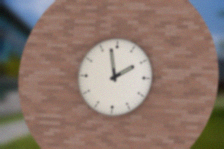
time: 1:58
